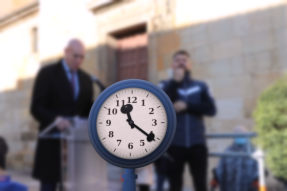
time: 11:21
